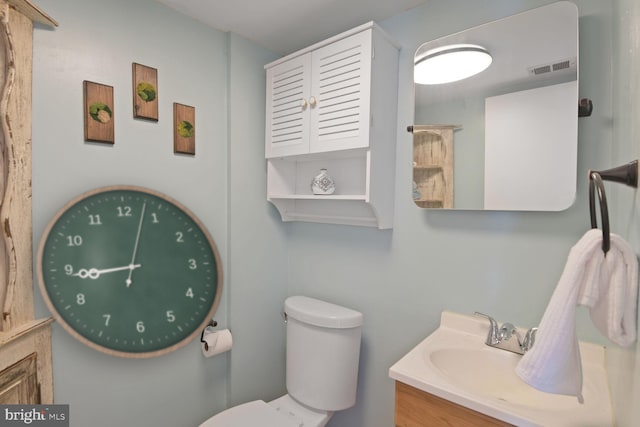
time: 8:44:03
